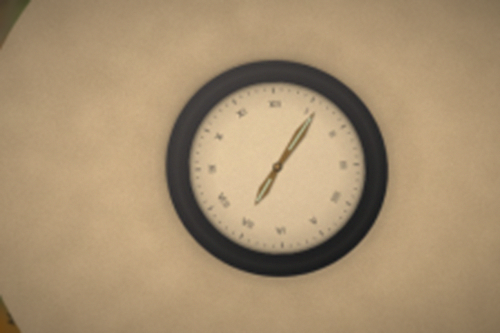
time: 7:06
